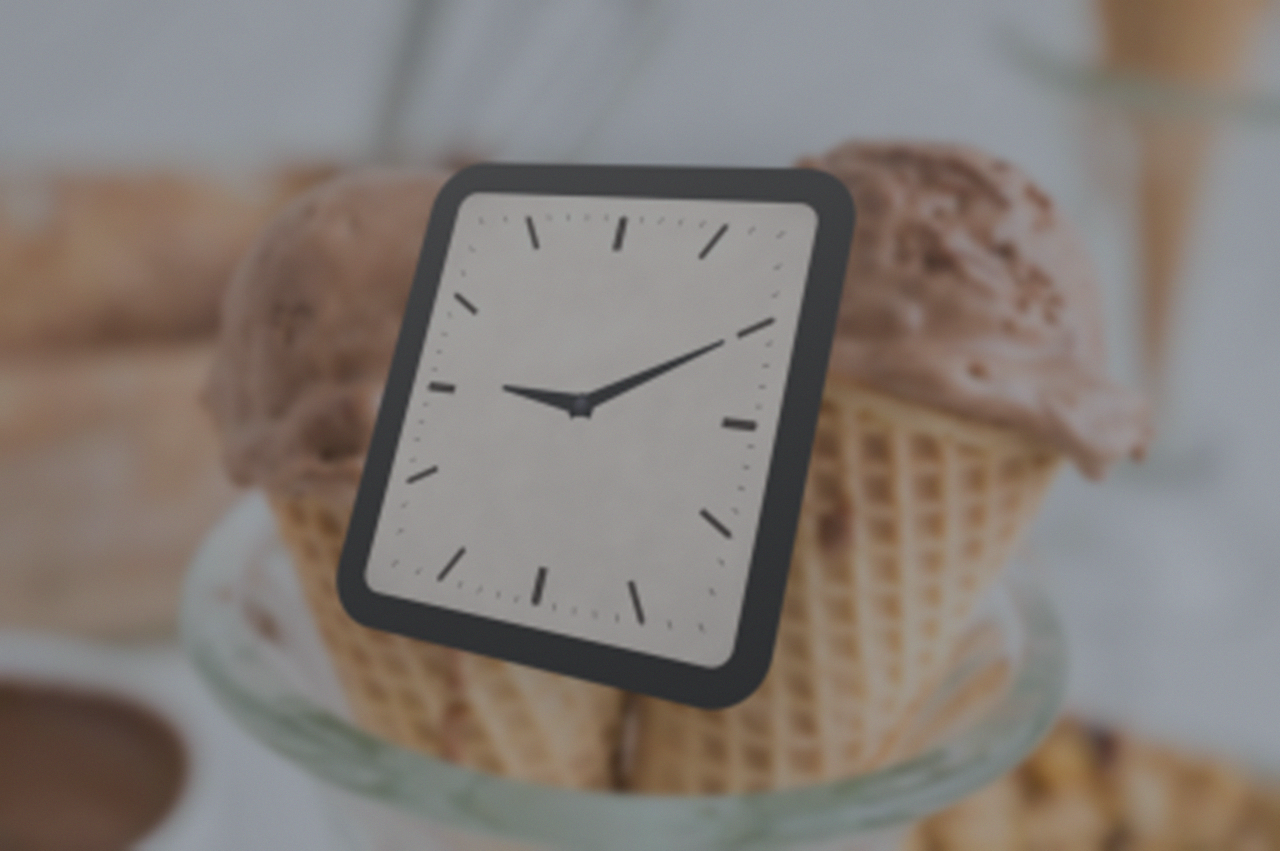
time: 9:10
